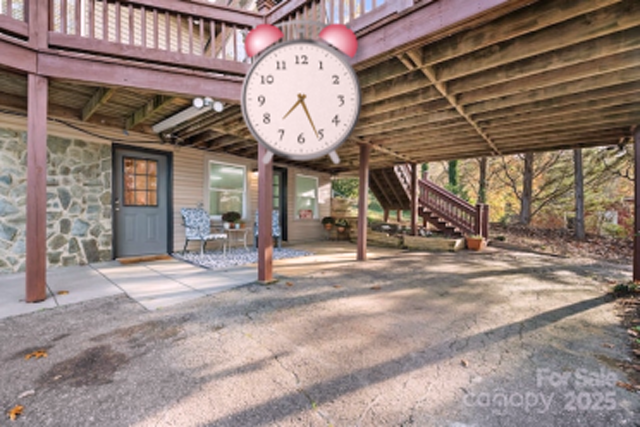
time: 7:26
